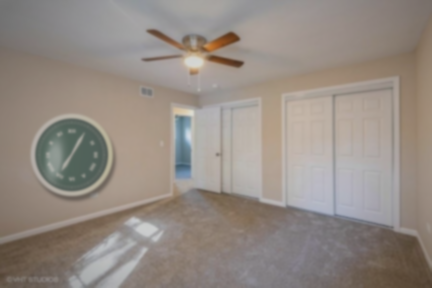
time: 7:05
